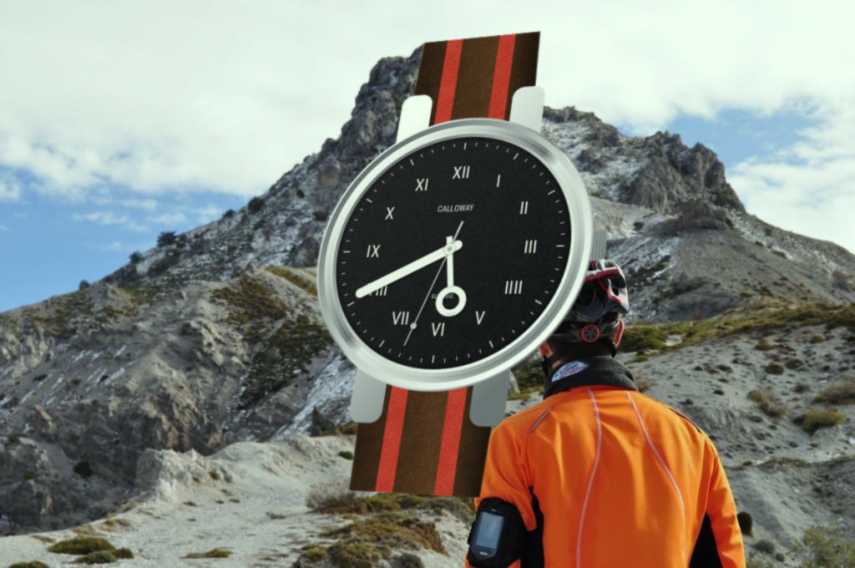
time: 5:40:33
